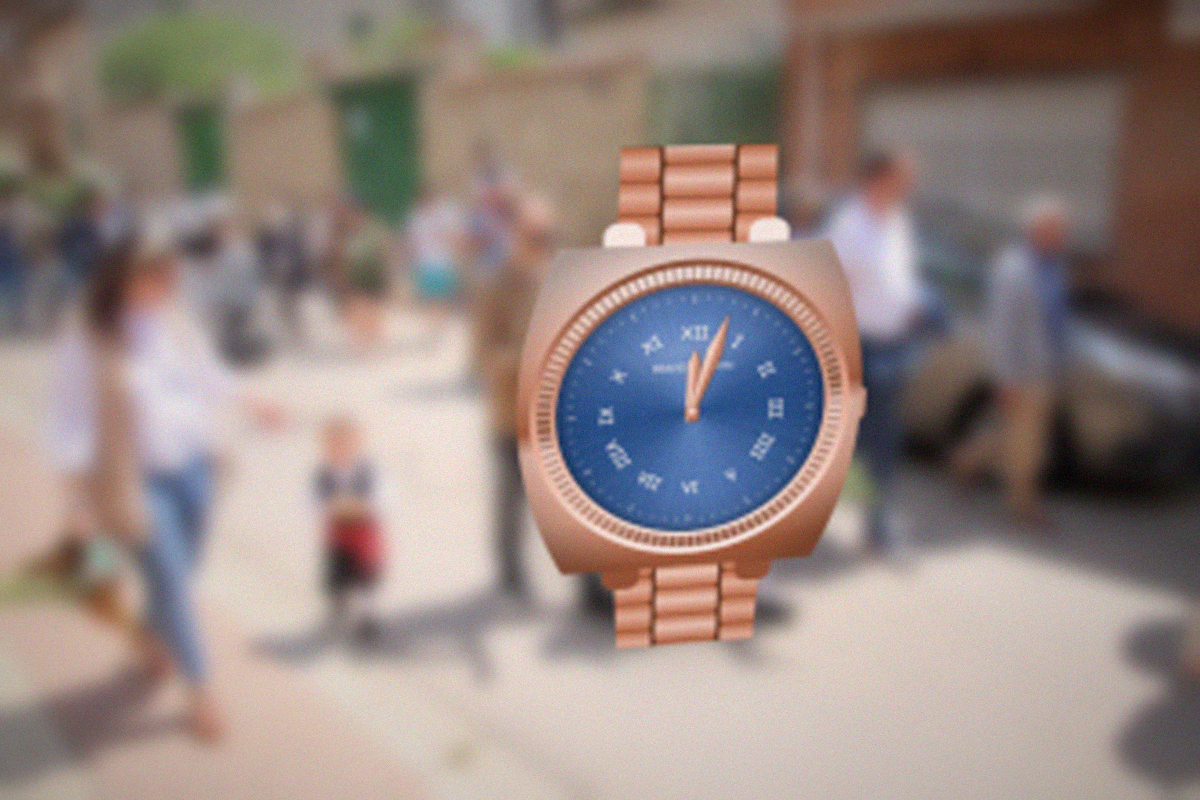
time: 12:03
